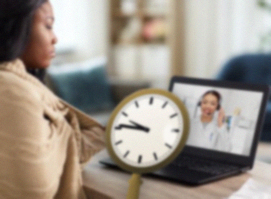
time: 9:46
